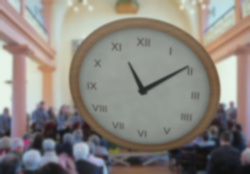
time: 11:09
